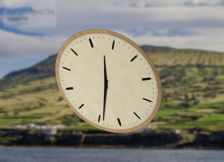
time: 12:34
